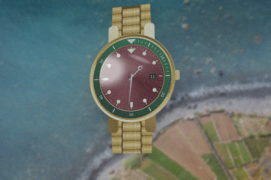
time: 1:31
